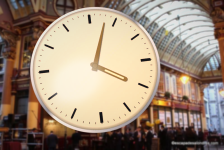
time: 4:03
